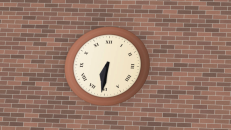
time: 6:31
